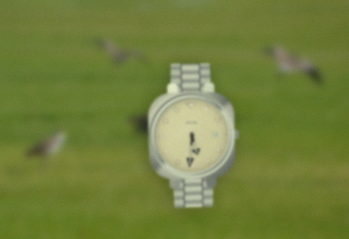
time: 5:31
